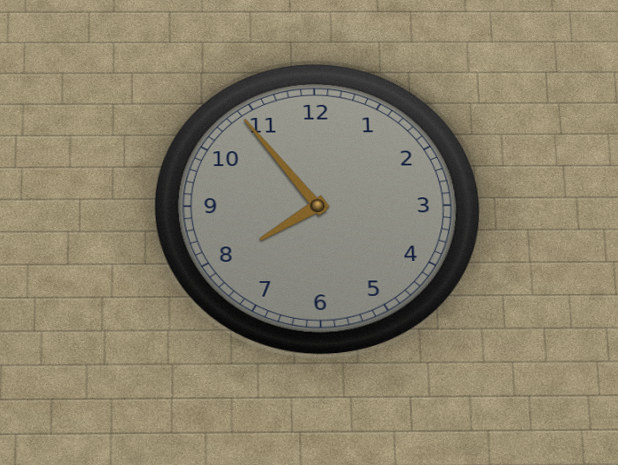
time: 7:54
